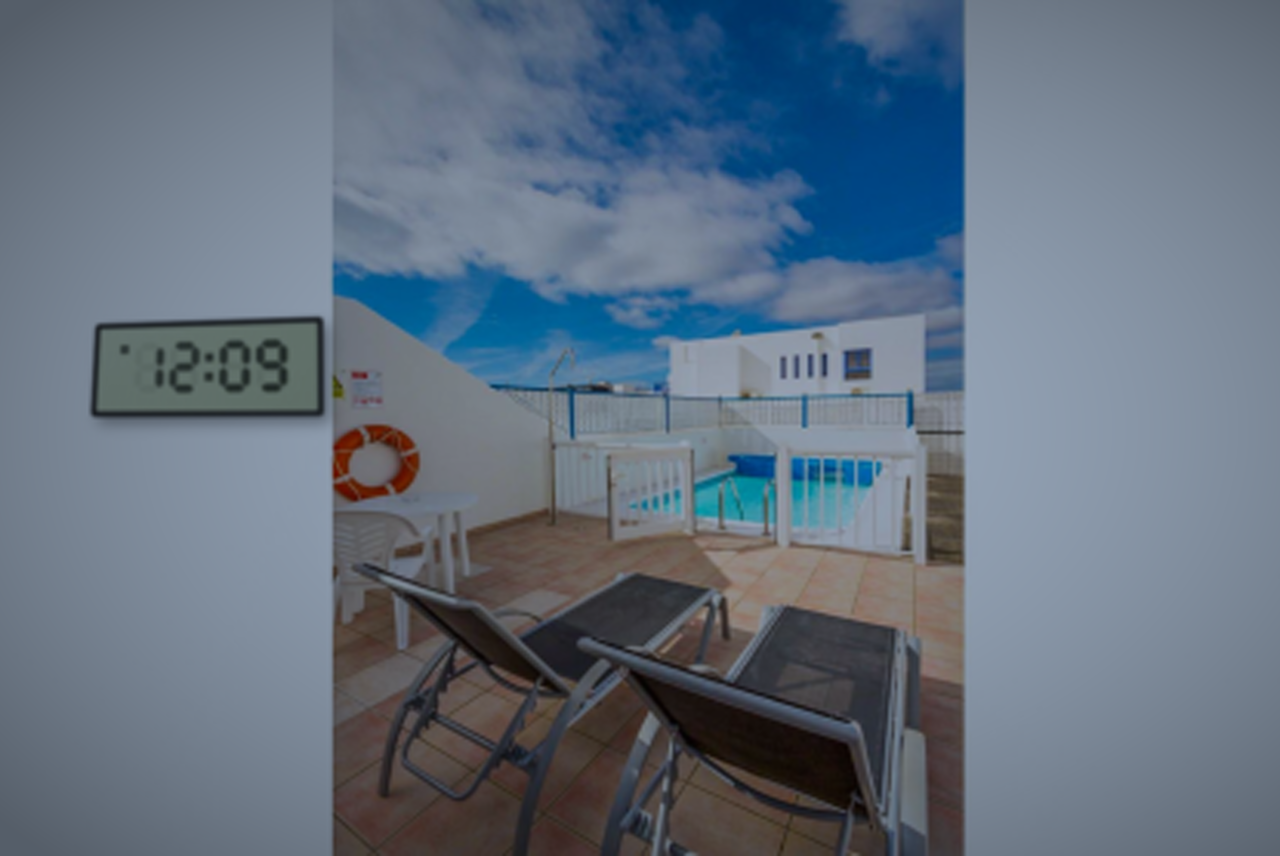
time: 12:09
